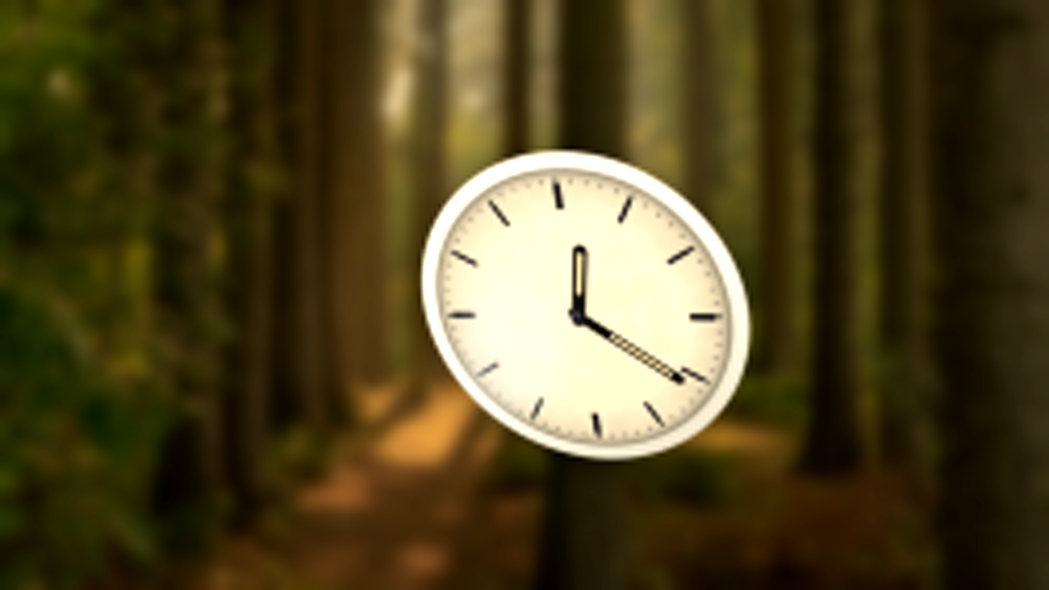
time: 12:21
